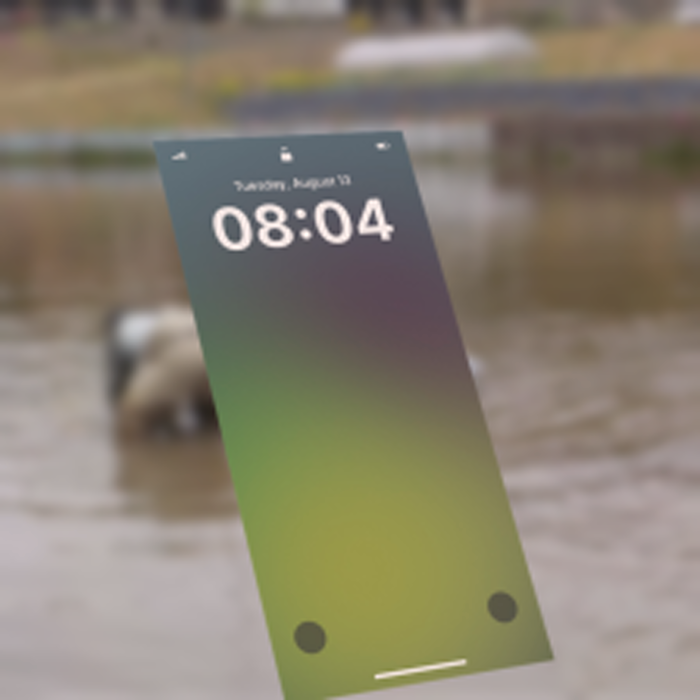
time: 8:04
